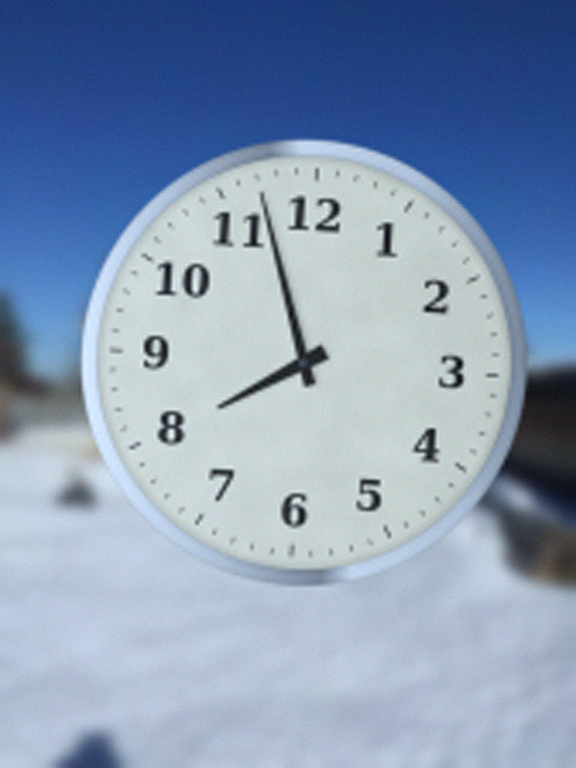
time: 7:57
